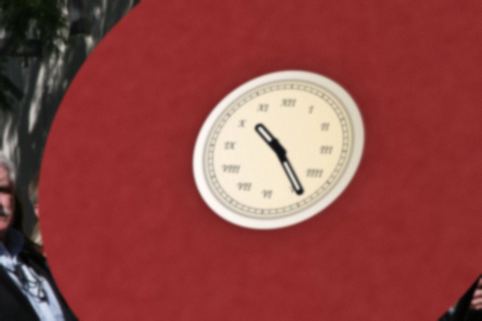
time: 10:24
